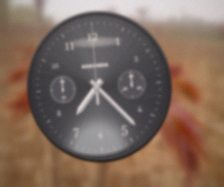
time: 7:23
